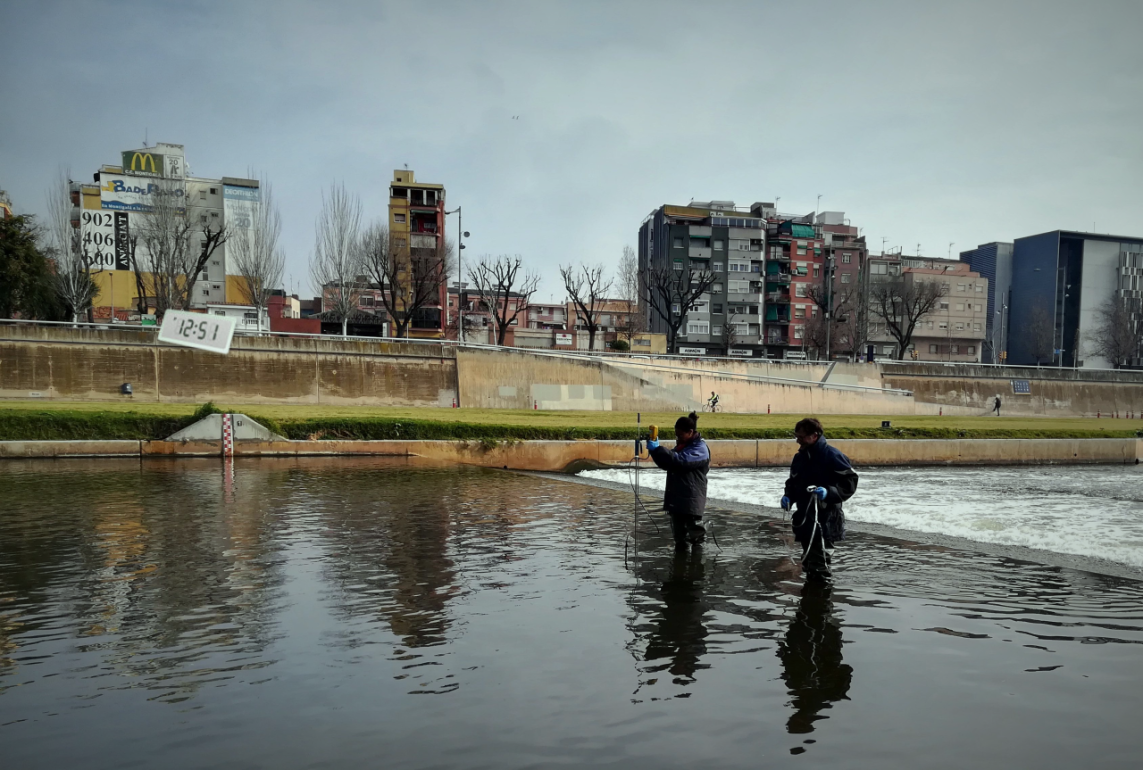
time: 12:51
